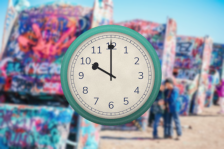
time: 10:00
